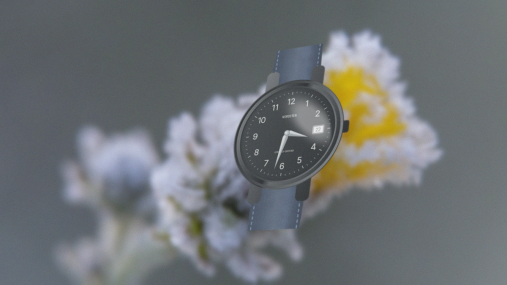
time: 3:32
